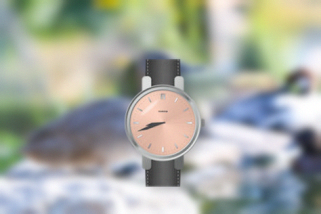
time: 8:42
